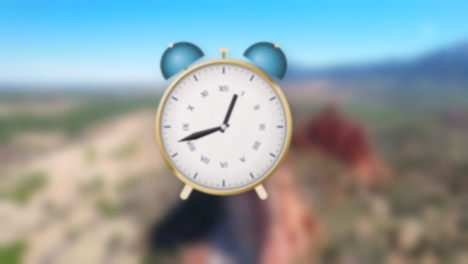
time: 12:42
